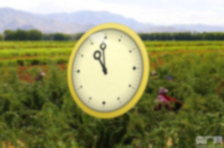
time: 10:59
